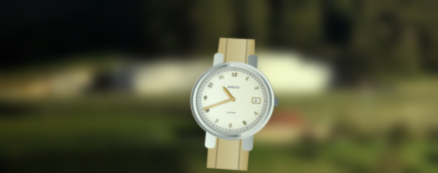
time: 10:41
